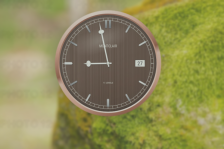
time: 8:58
